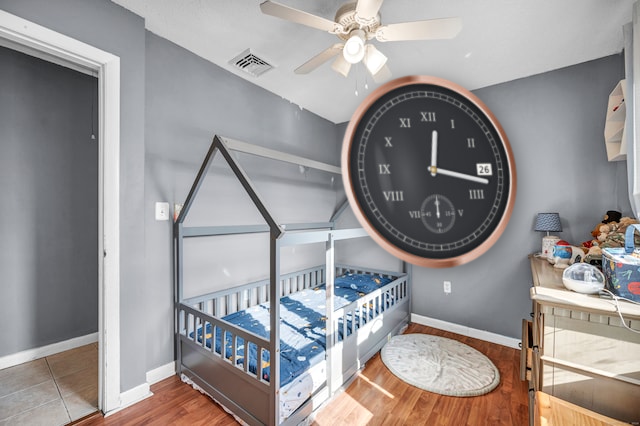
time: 12:17
